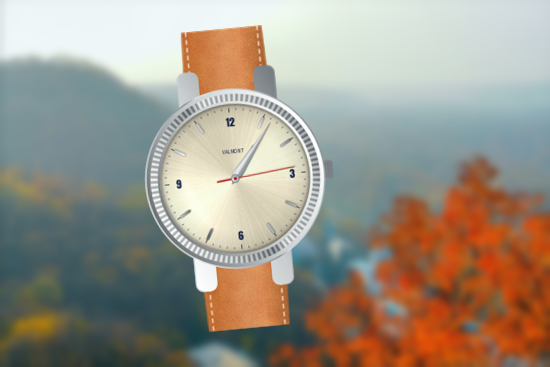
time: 1:06:14
